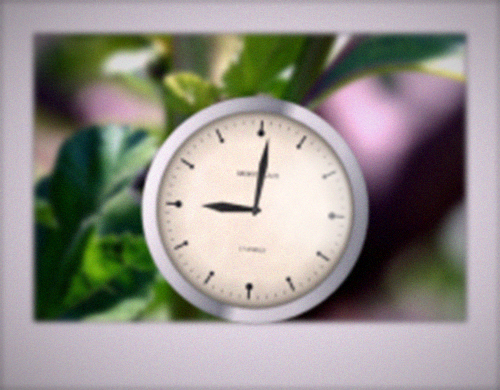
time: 9:01
